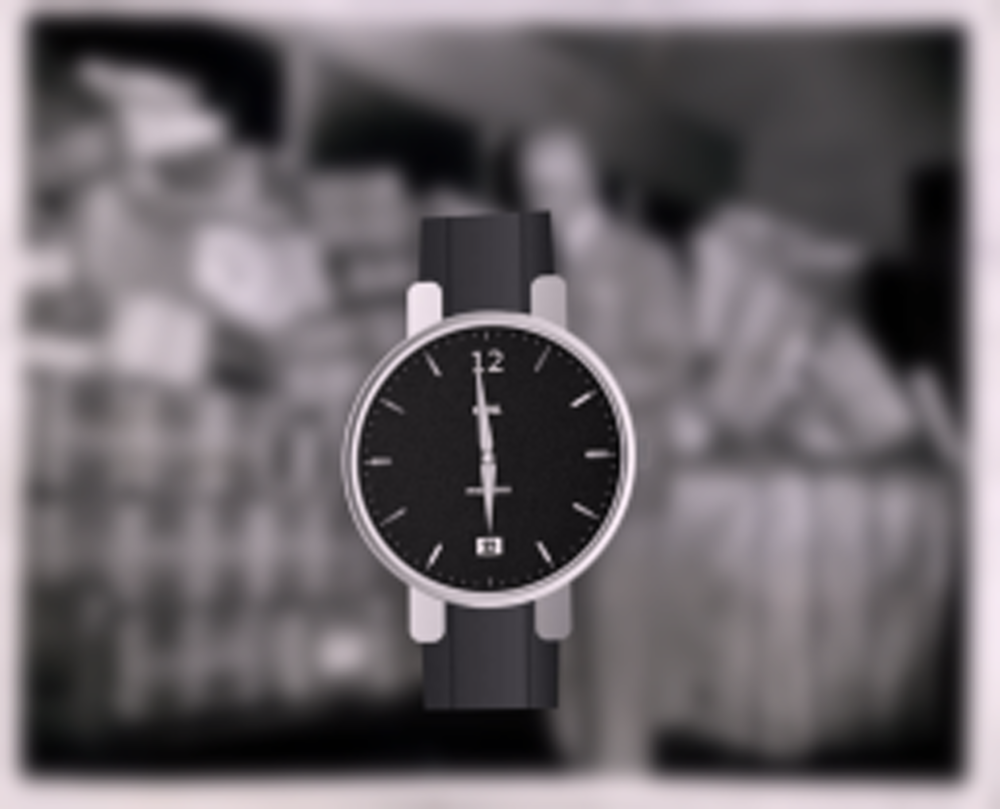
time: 5:59
